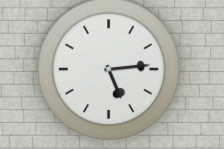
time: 5:14
